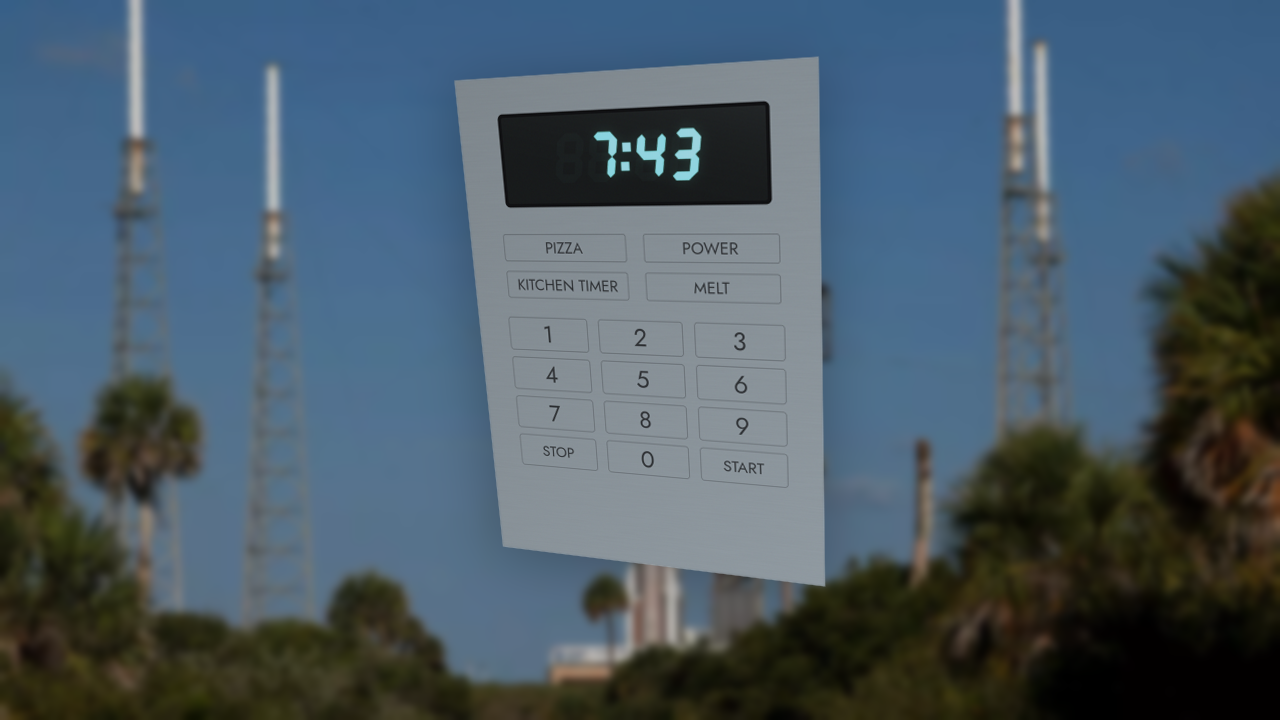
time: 7:43
